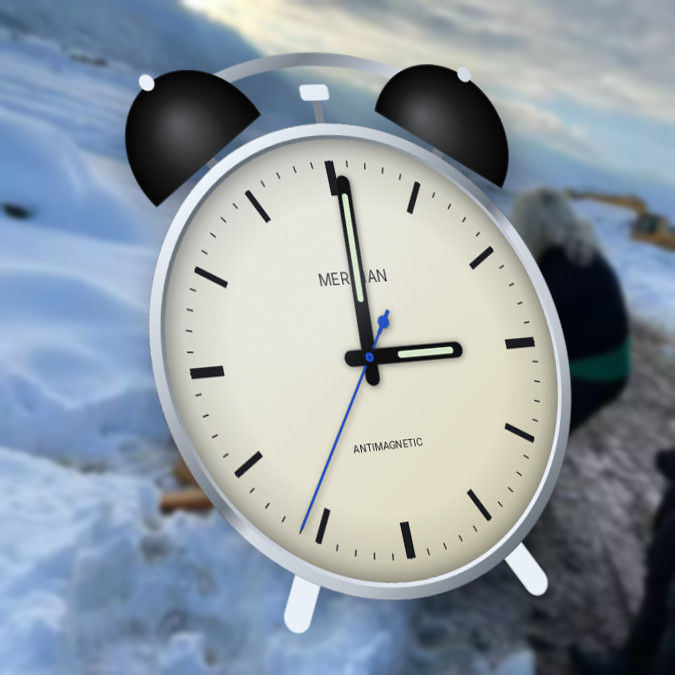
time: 3:00:36
